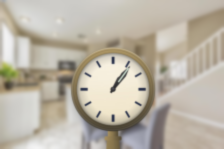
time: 1:06
